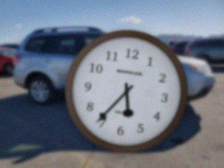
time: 5:36
